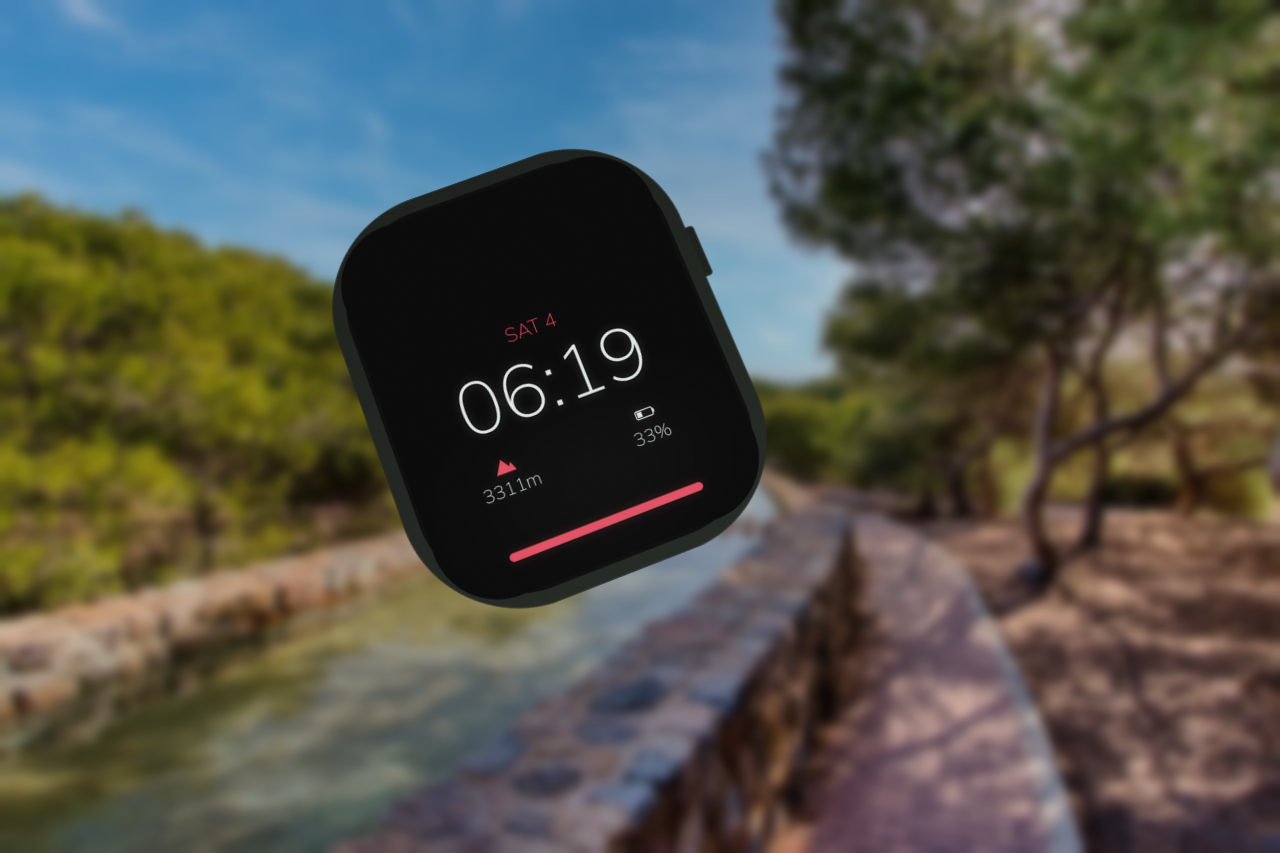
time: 6:19
